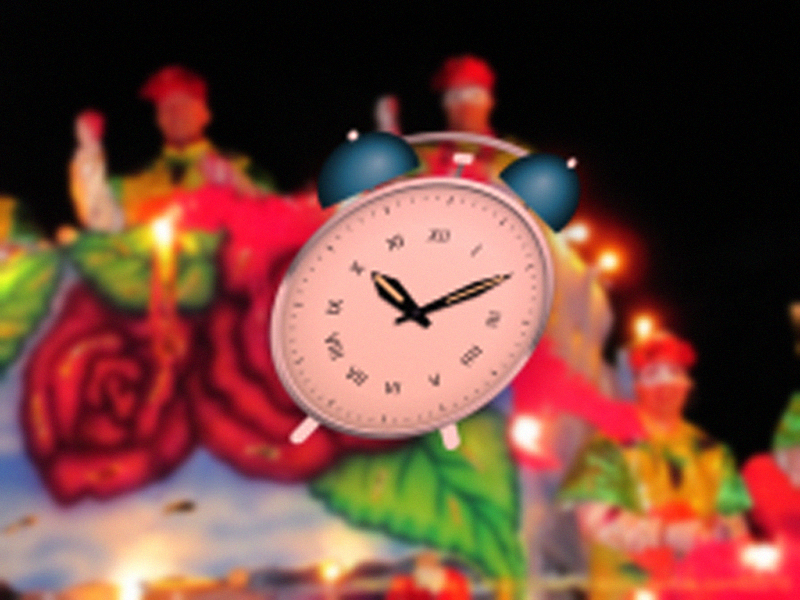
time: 10:10
